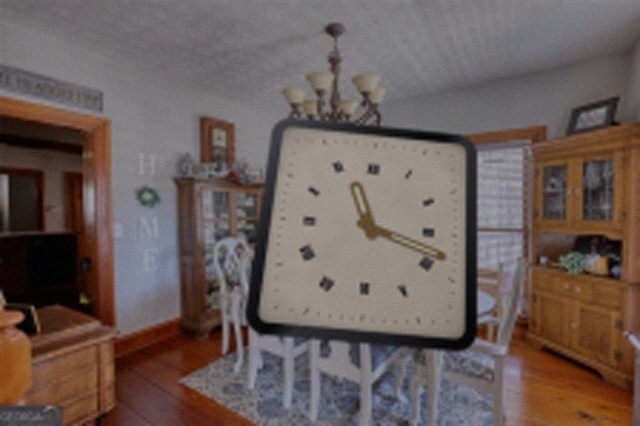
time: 11:18
